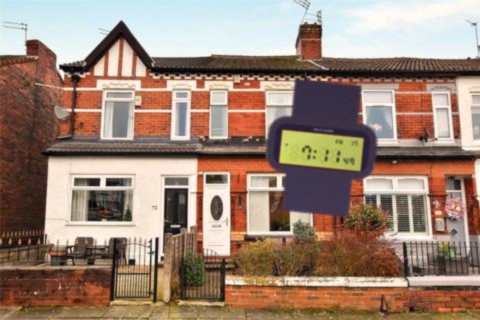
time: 7:11
